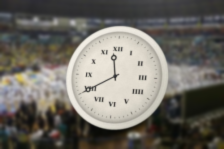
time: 11:40
